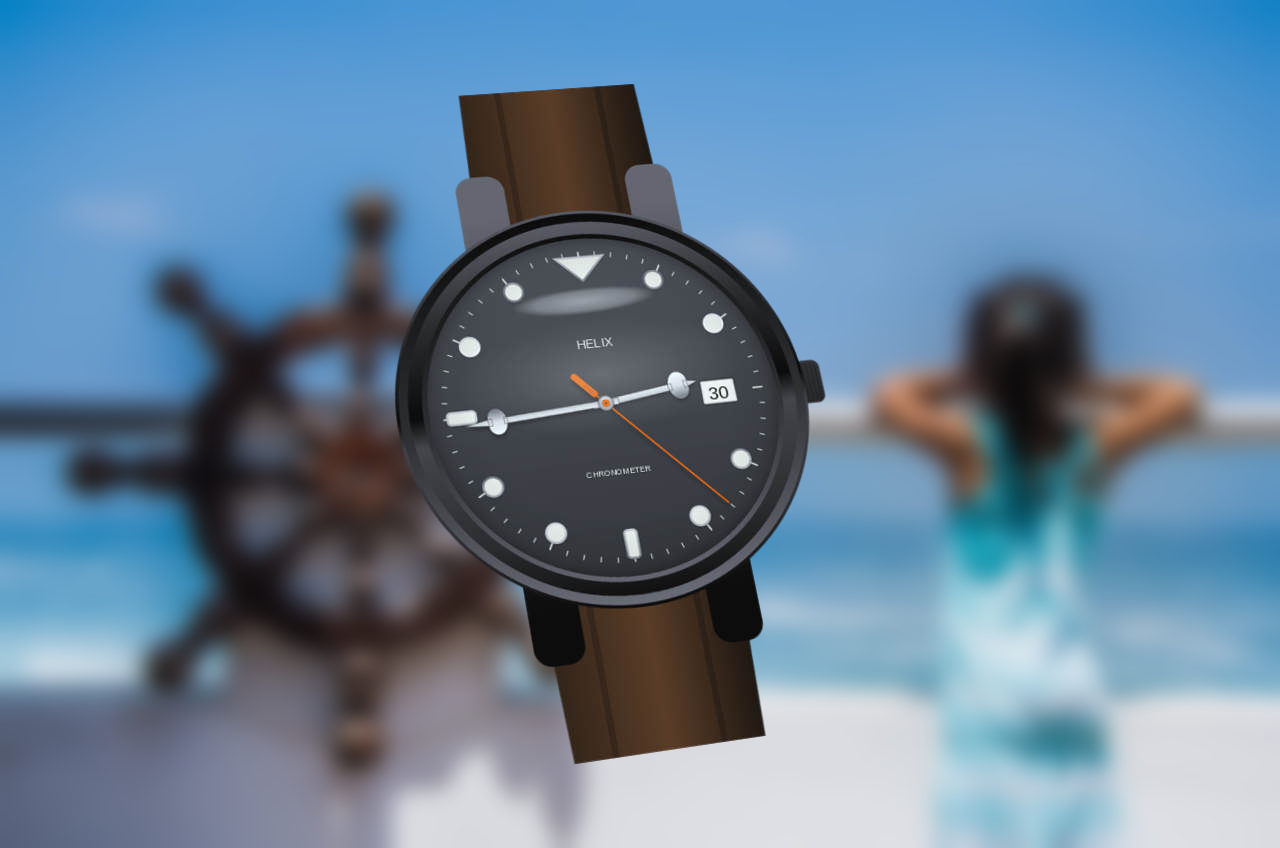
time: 2:44:23
